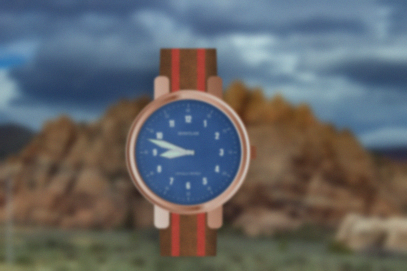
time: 8:48
